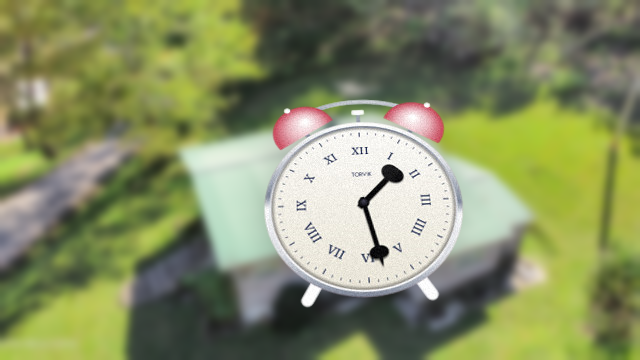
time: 1:28
